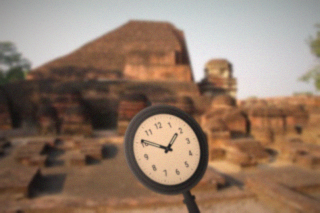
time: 1:51
